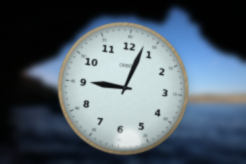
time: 9:03
